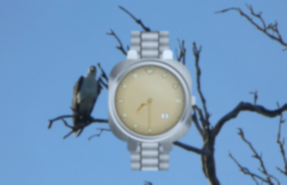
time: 7:30
